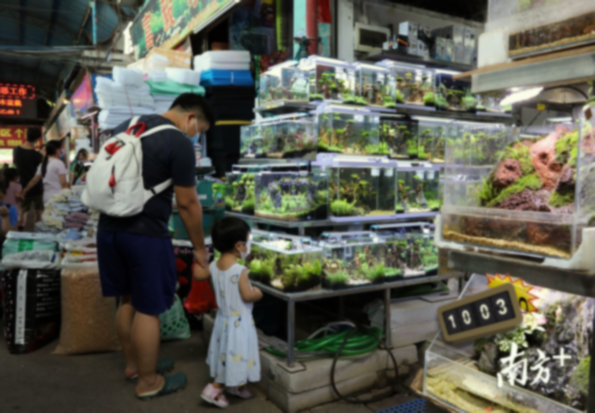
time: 10:03
